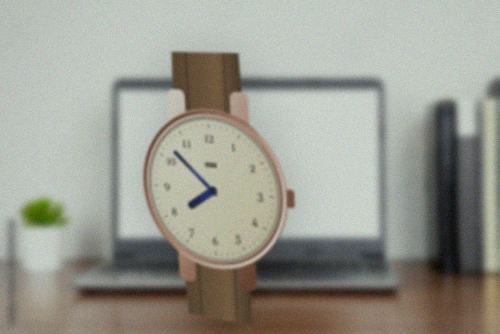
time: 7:52
